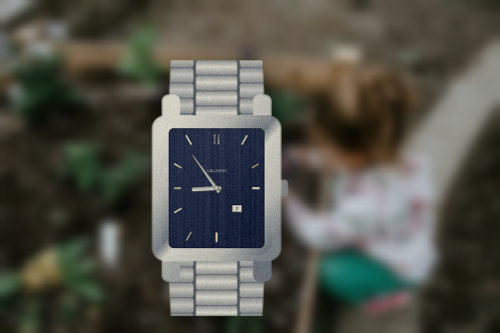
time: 8:54
